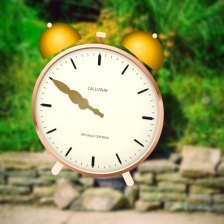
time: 9:50
